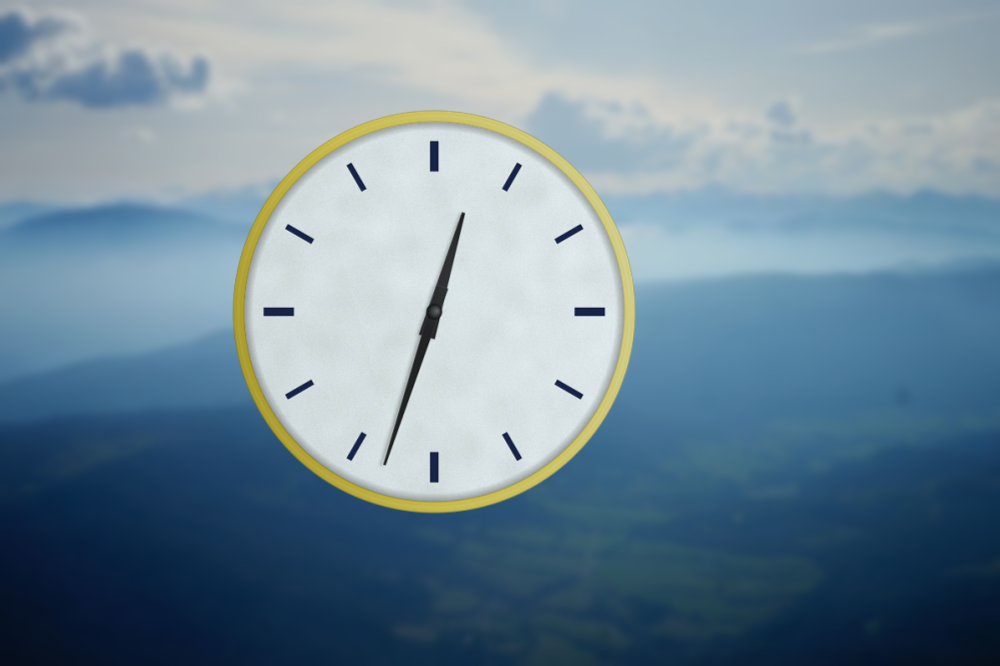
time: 12:33
